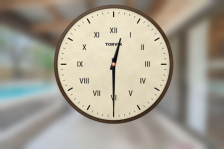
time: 12:30
